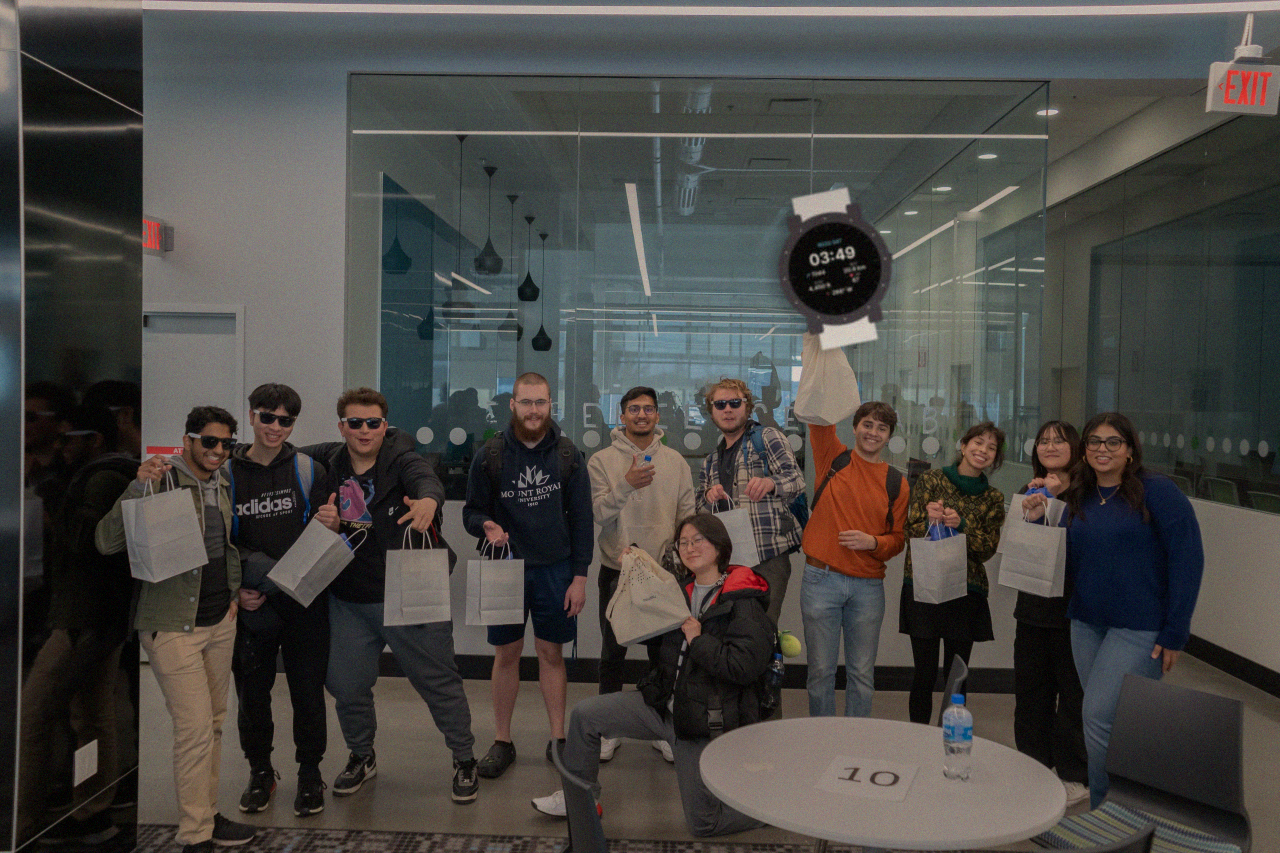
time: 3:49
